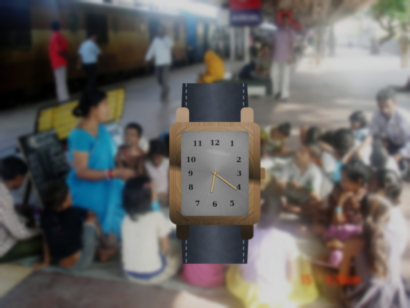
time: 6:21
